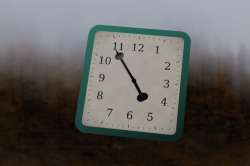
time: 4:54
